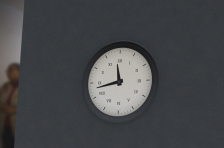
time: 11:43
